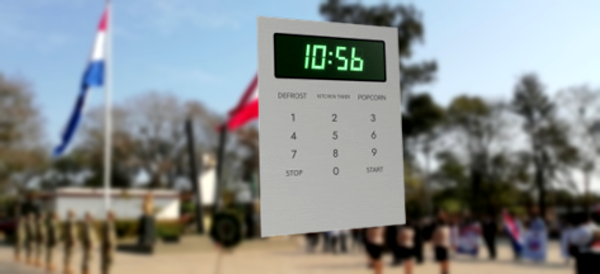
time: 10:56
